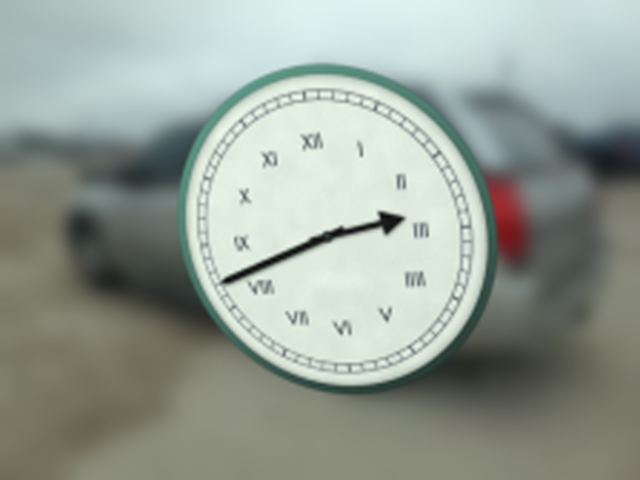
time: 2:42
